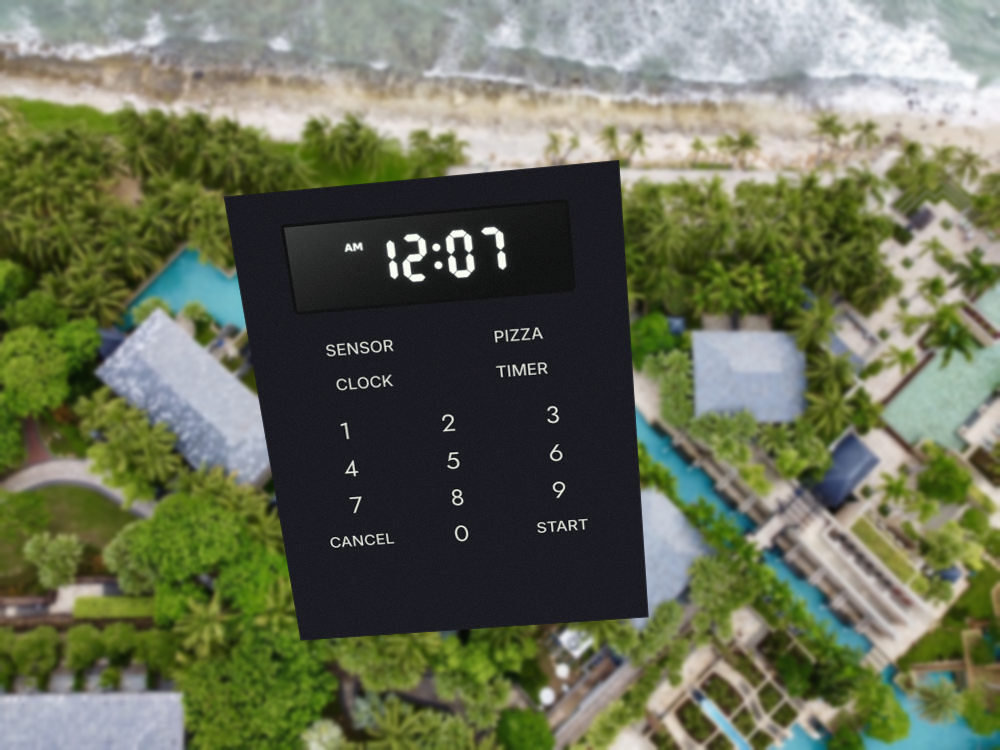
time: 12:07
